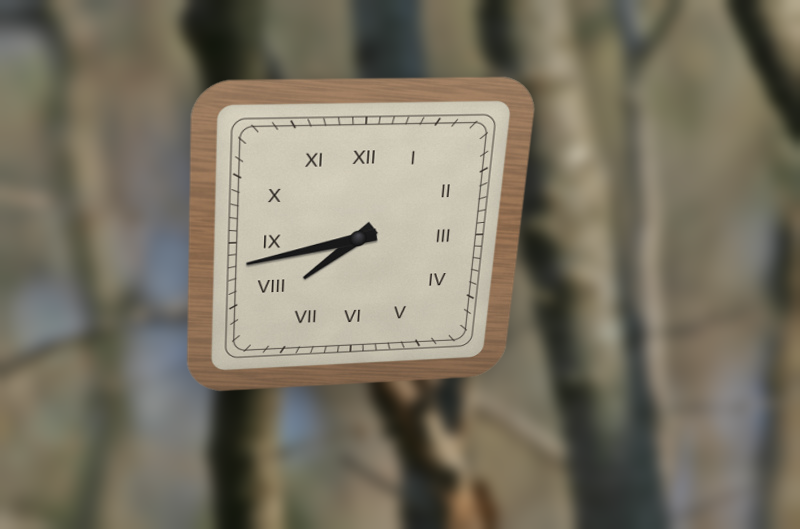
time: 7:43
